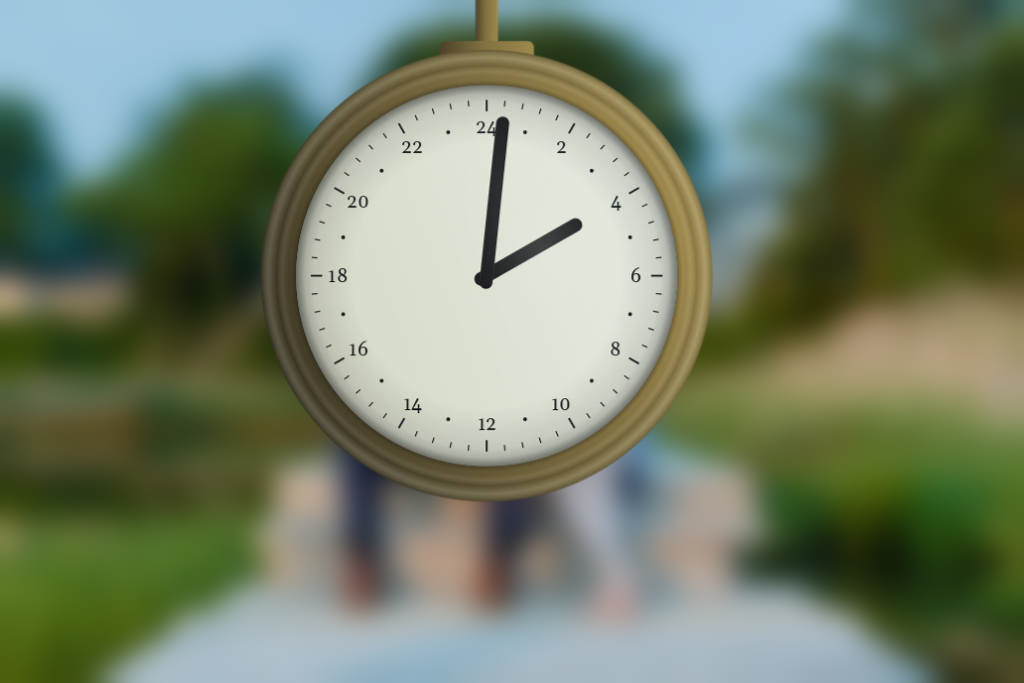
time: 4:01
